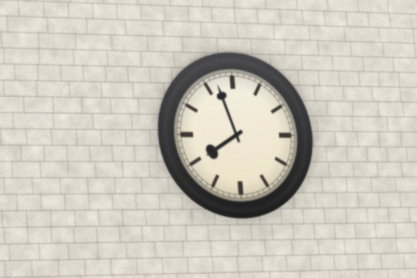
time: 7:57
